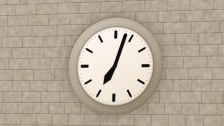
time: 7:03
